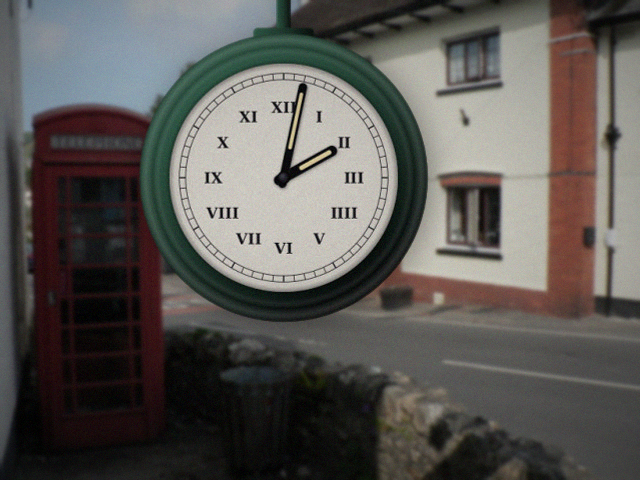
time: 2:02
